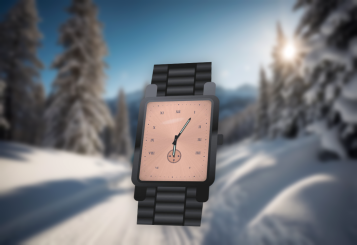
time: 6:05
